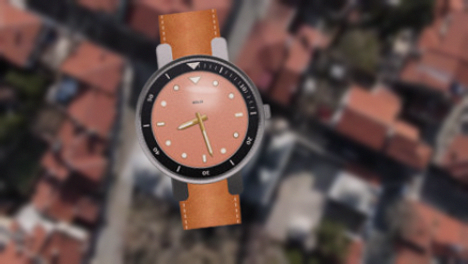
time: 8:28
